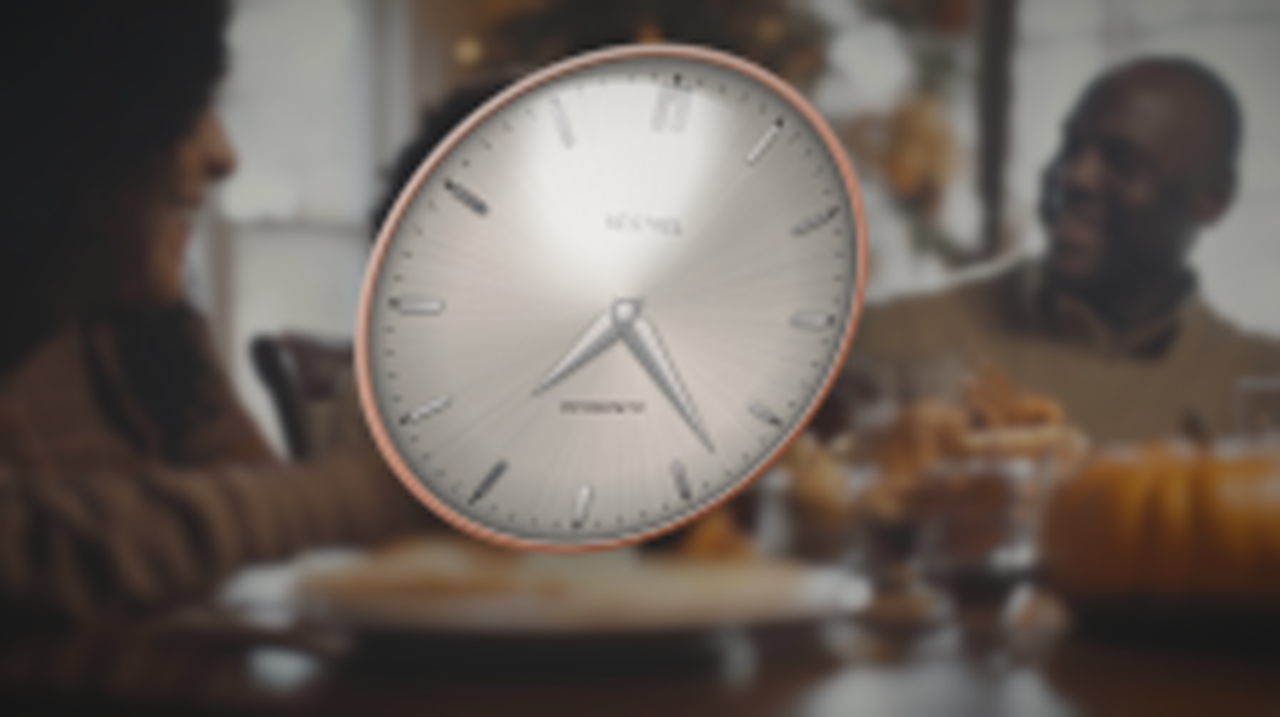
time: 7:23
